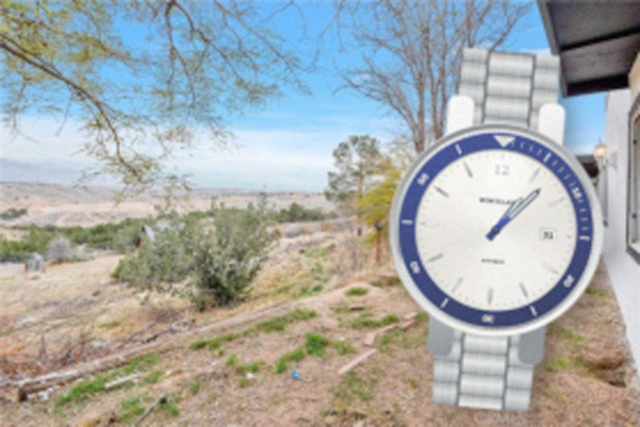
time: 1:07
